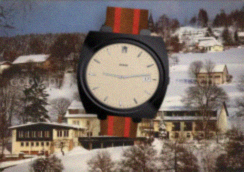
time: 9:13
